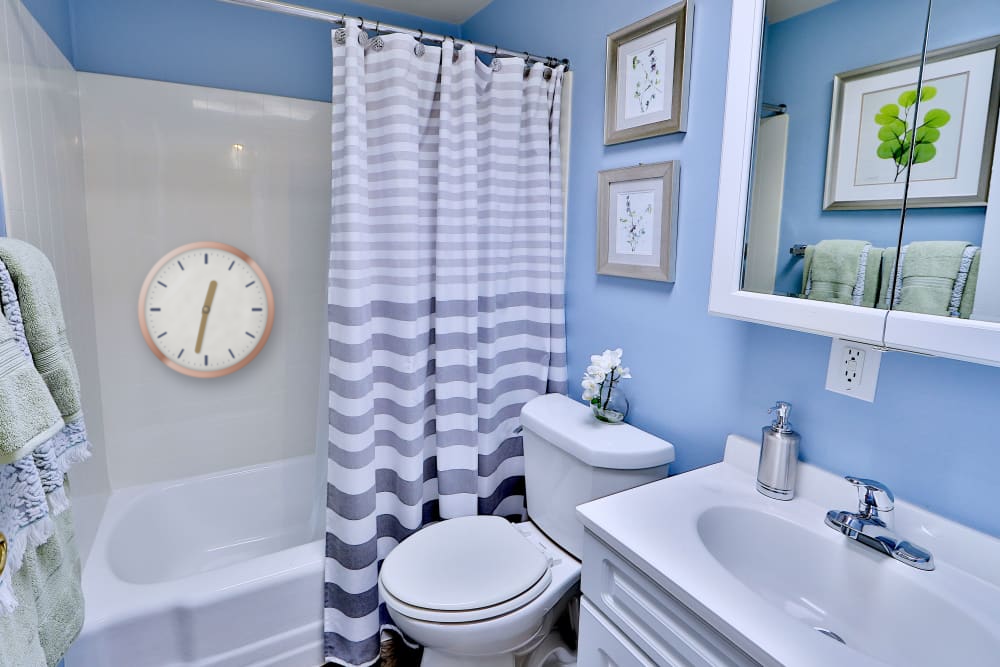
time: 12:32
